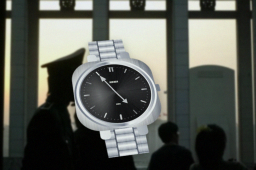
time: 4:55
